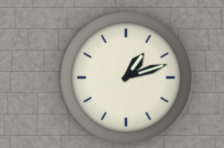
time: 1:12
